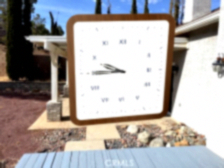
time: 9:45
